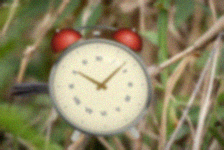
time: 10:08
